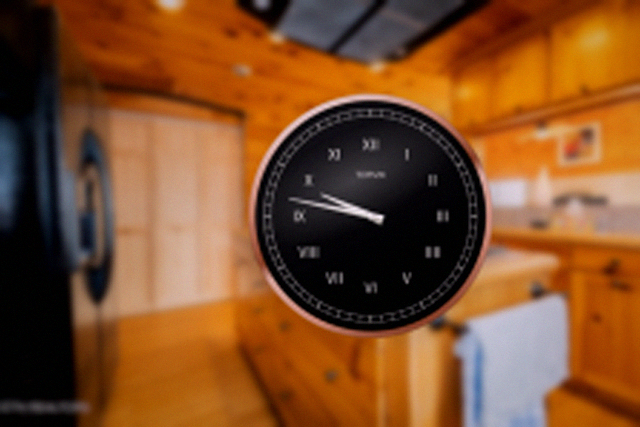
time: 9:47
